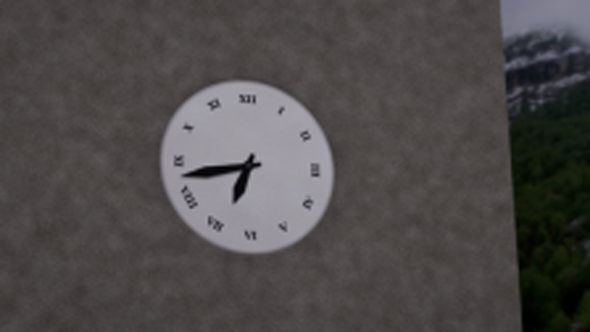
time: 6:43
